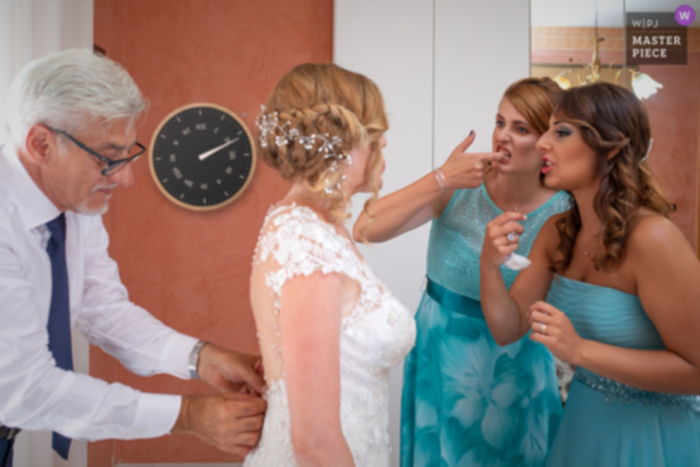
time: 2:11
